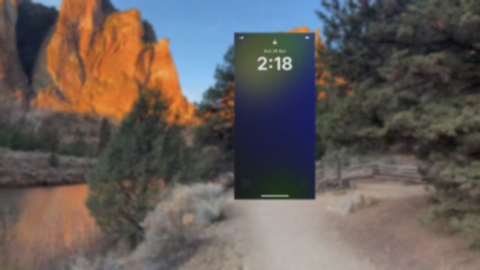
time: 2:18
